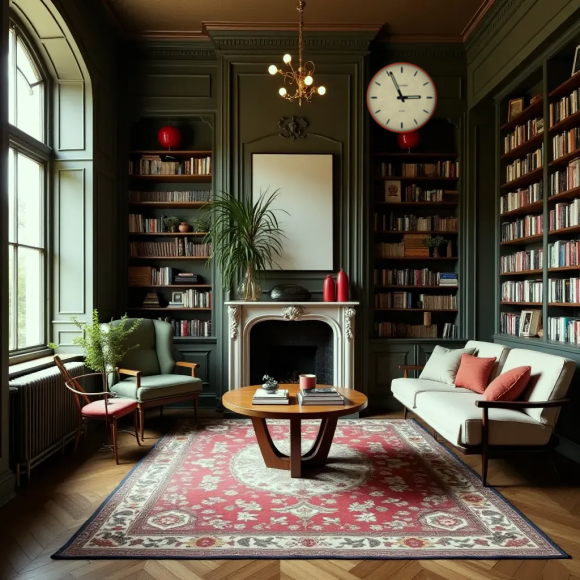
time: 2:56
